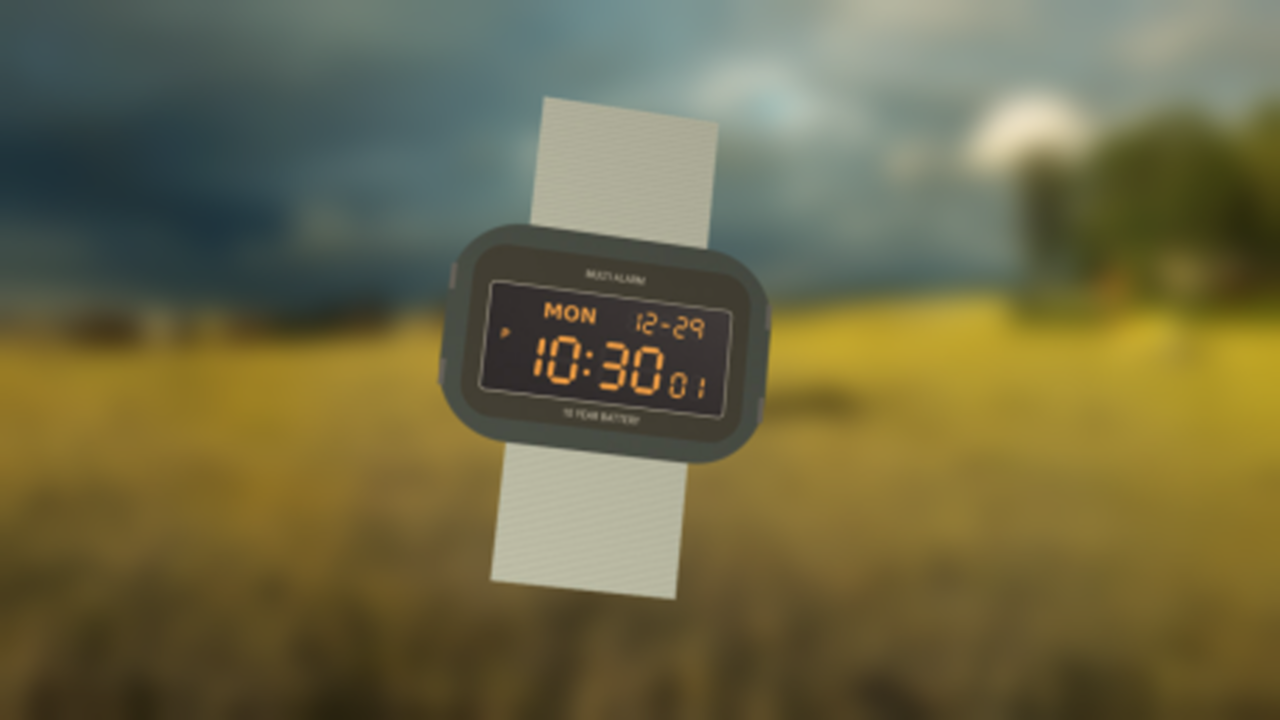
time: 10:30:01
